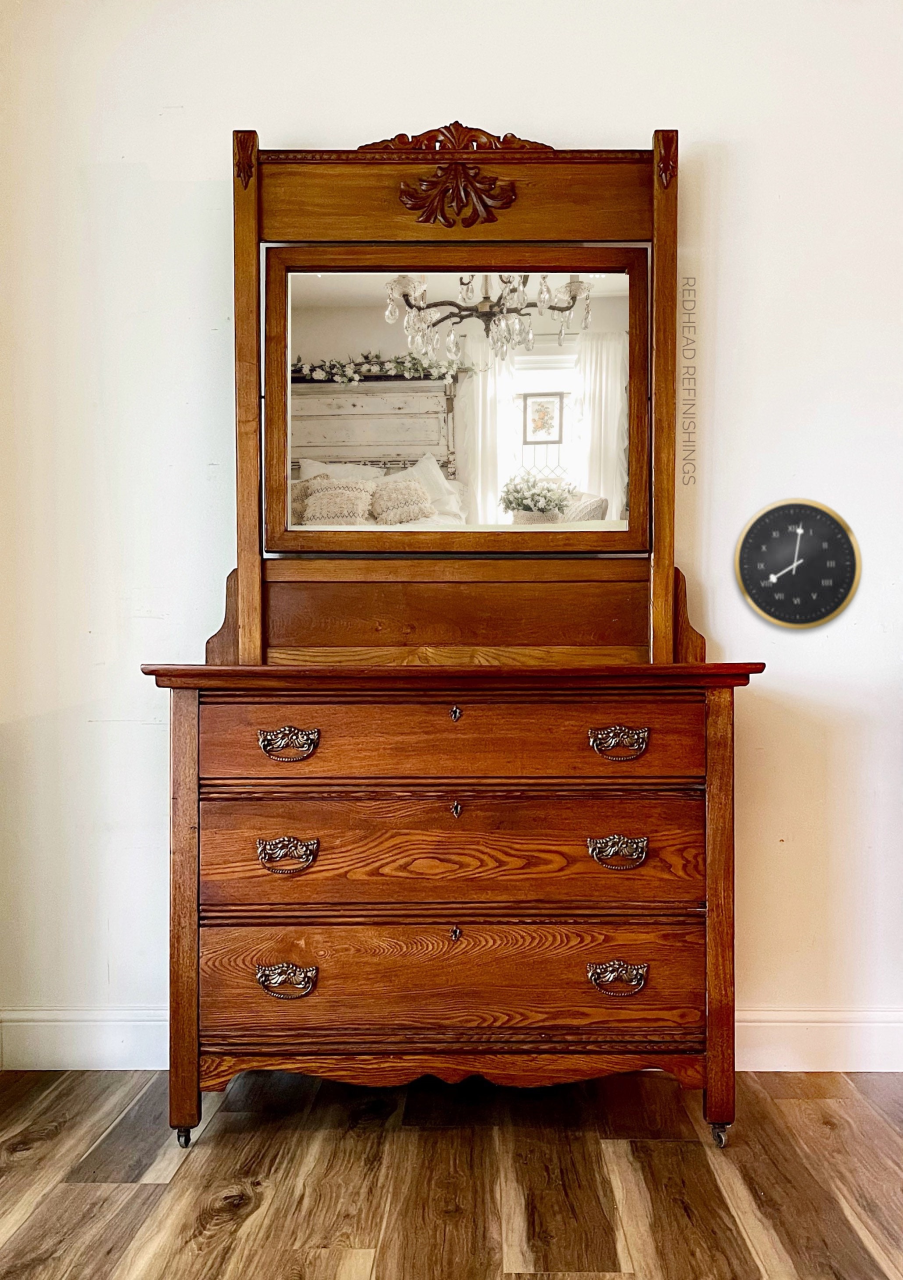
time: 8:02
